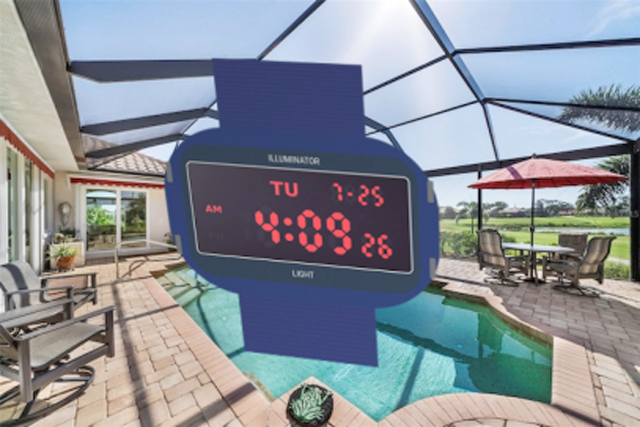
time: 4:09:26
